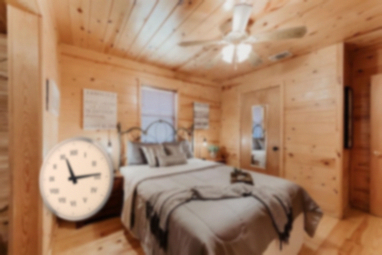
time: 11:14
